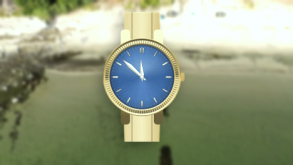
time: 11:52
